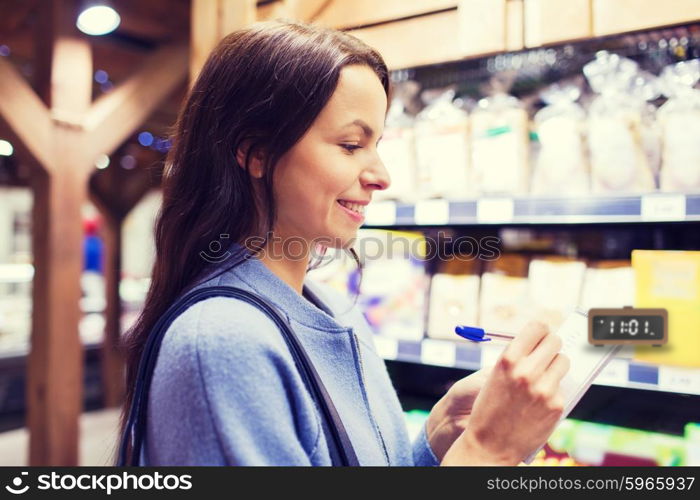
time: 11:01
